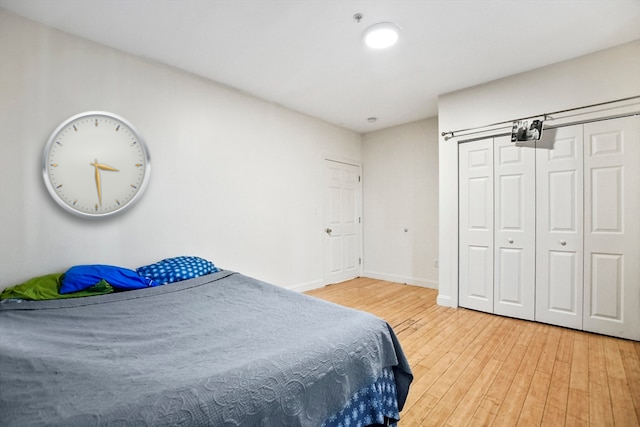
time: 3:29
